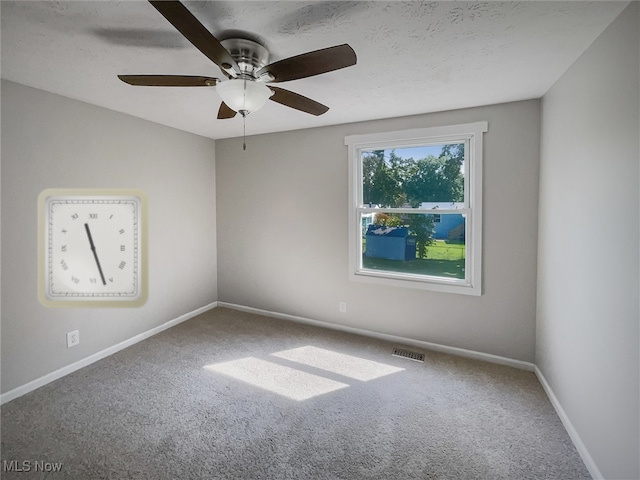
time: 11:27
